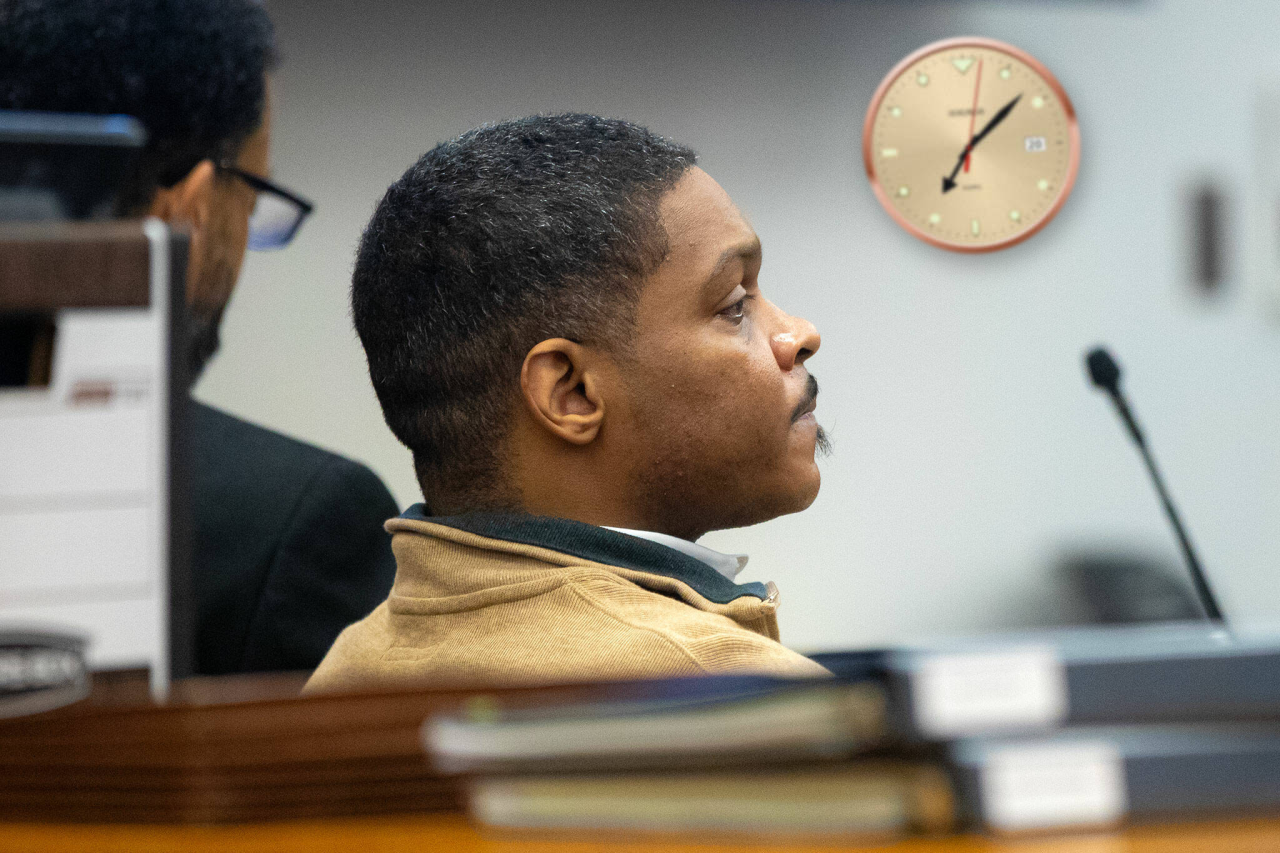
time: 7:08:02
